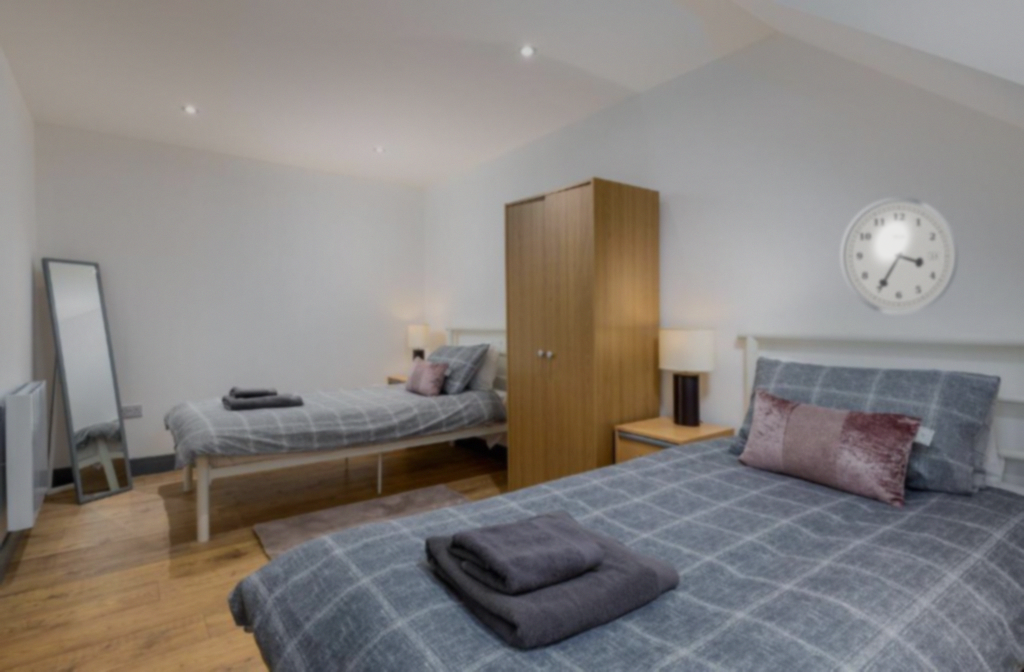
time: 3:35
